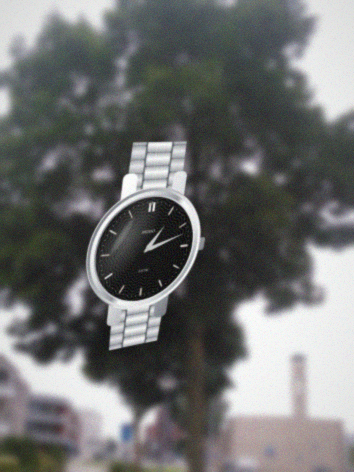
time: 1:12
